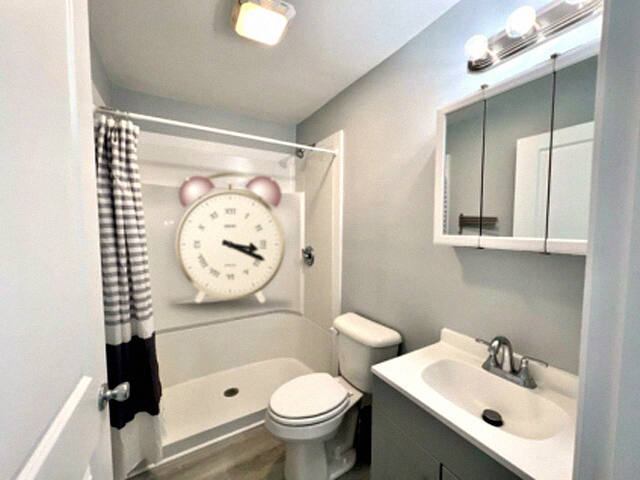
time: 3:19
